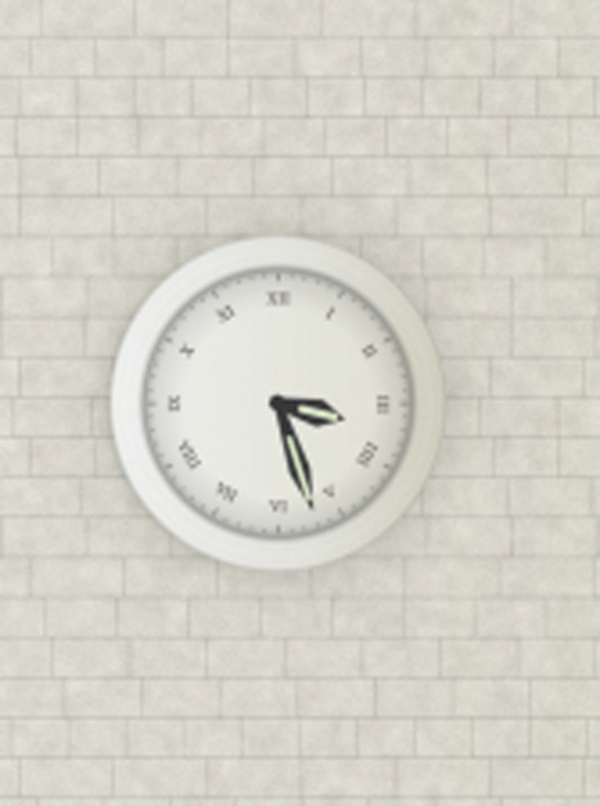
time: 3:27
